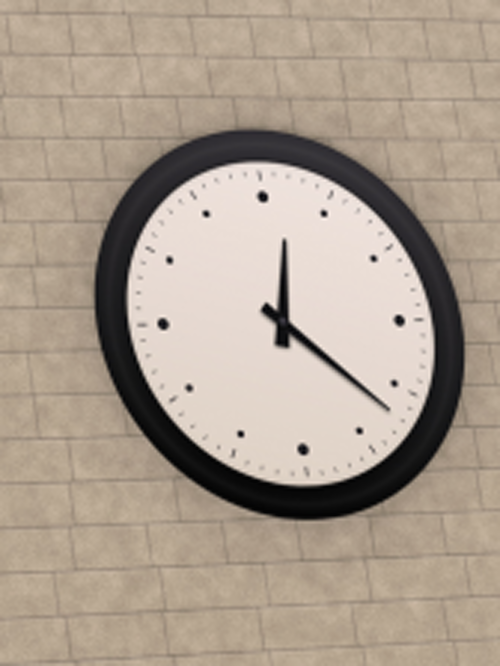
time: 12:22
